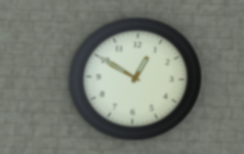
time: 12:50
